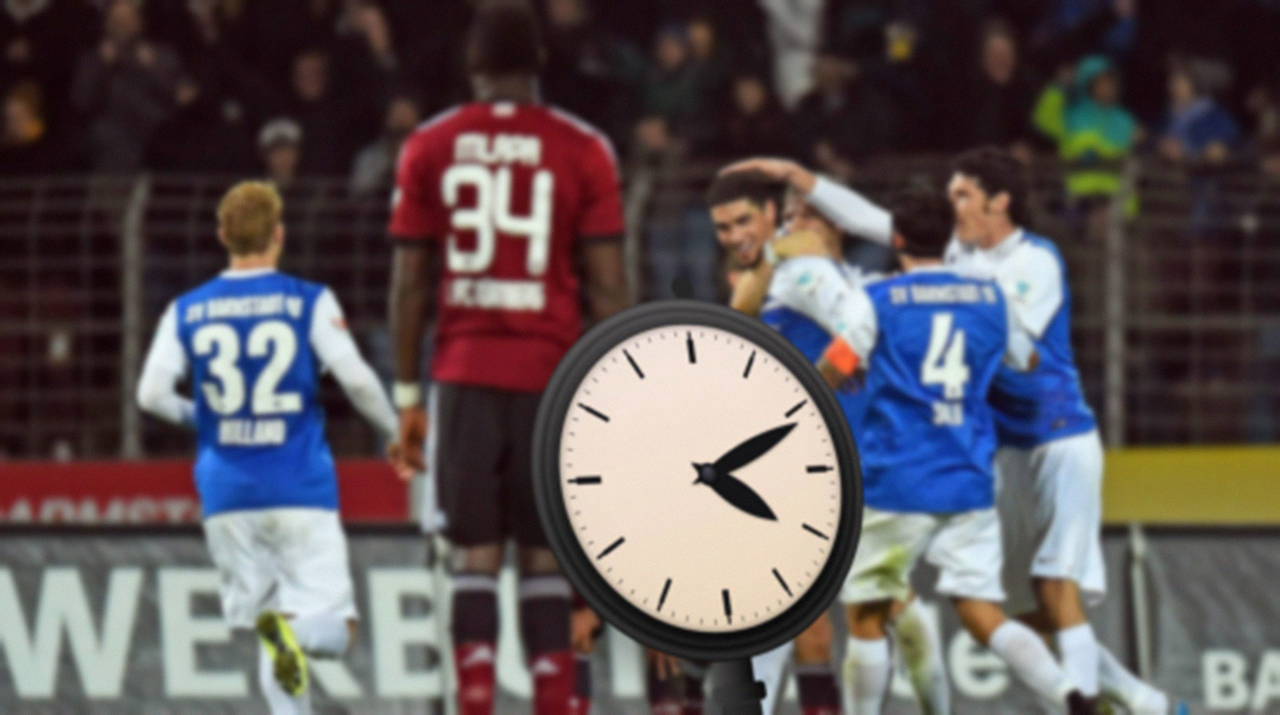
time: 4:11
